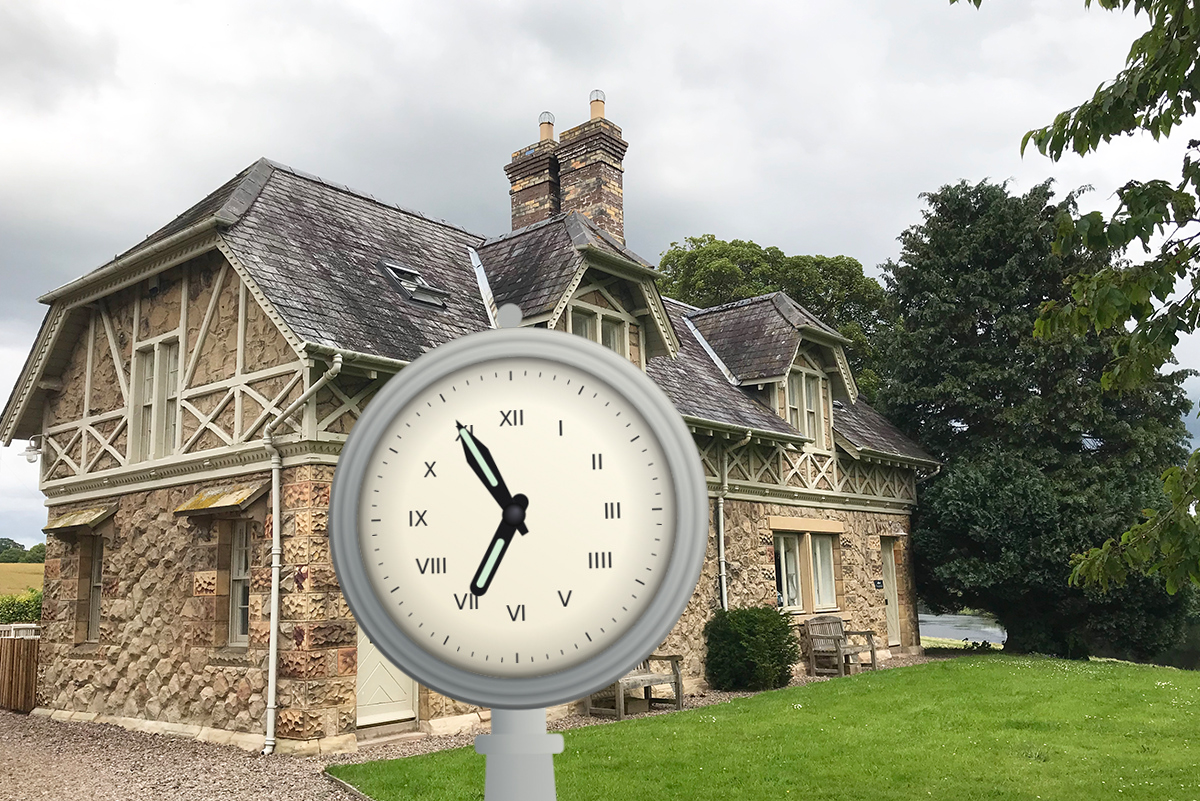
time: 6:55
